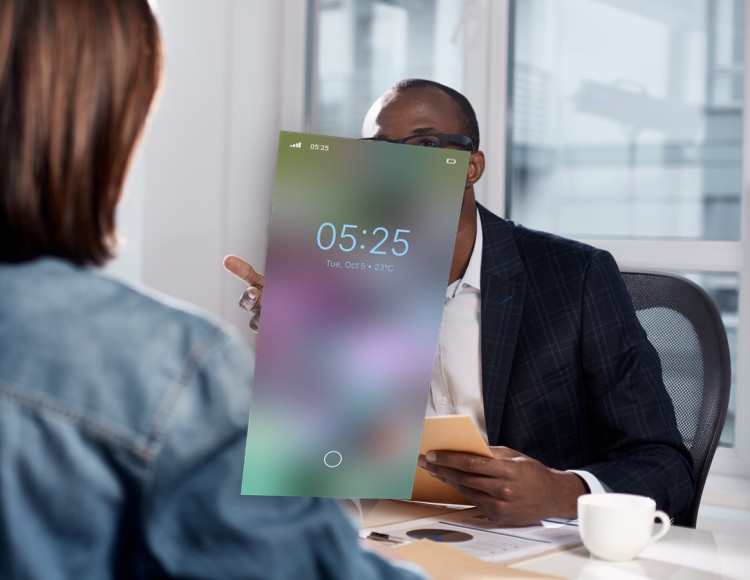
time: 5:25
